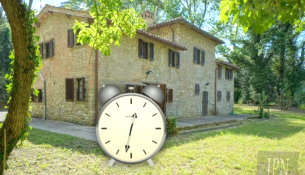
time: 12:32
